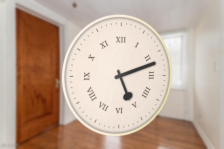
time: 5:12
